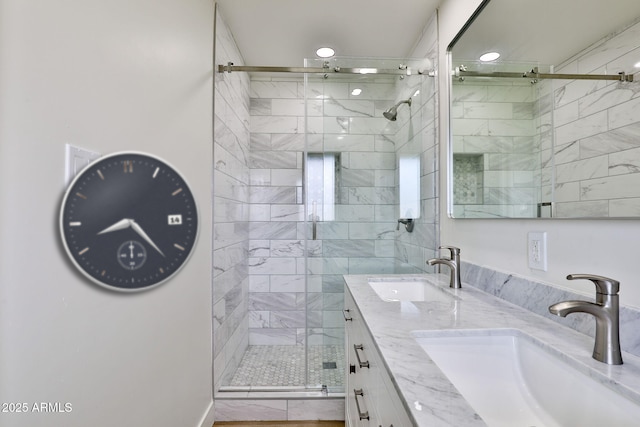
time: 8:23
